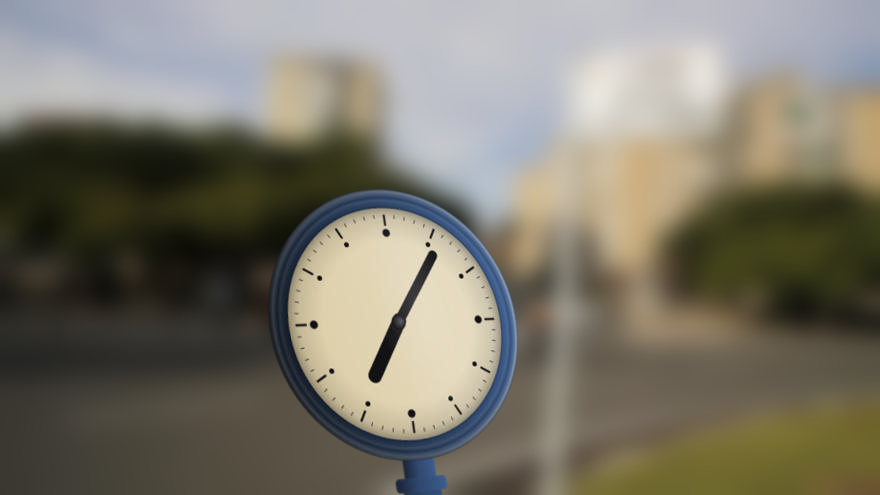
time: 7:06
